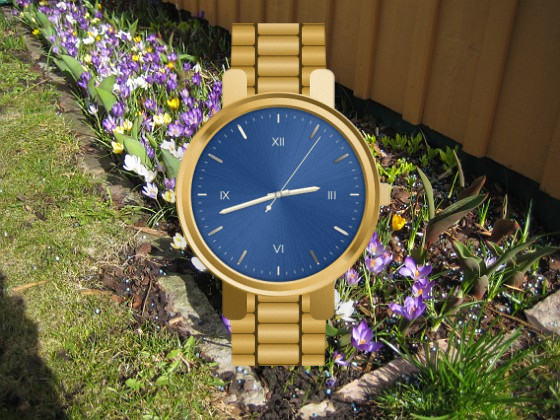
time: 2:42:06
